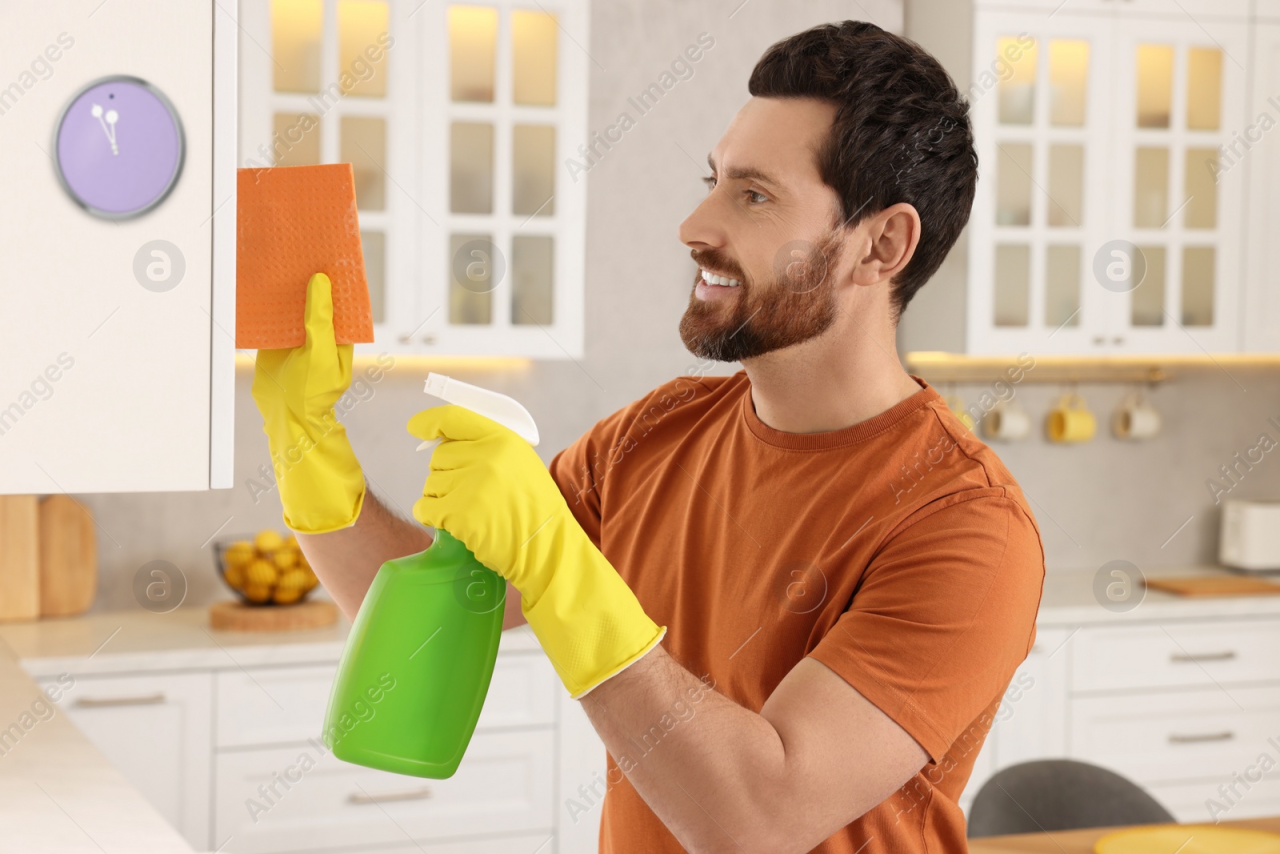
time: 11:56
